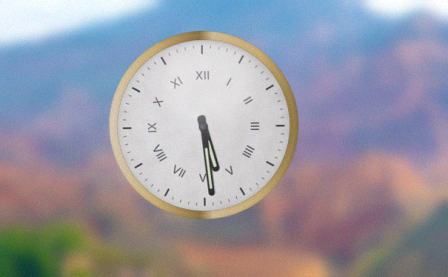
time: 5:29
